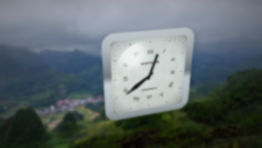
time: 12:39
